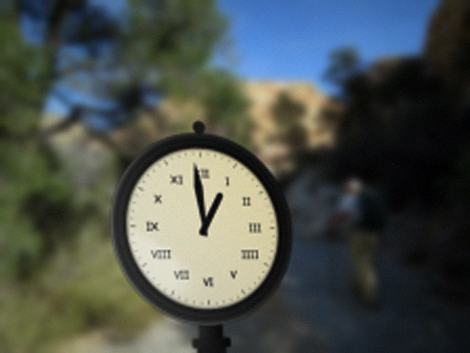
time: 12:59
